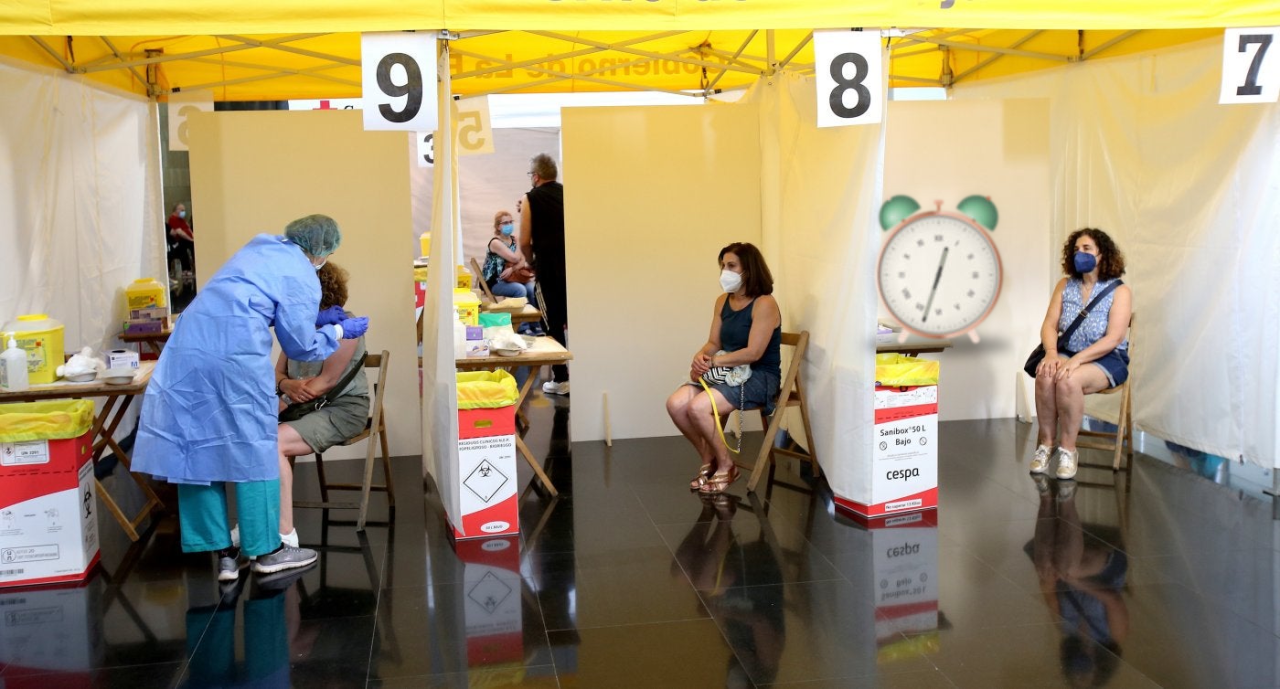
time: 12:33
